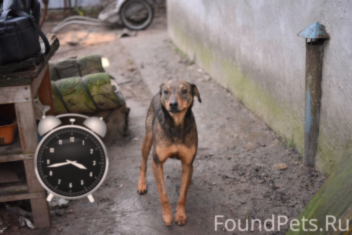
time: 3:43
